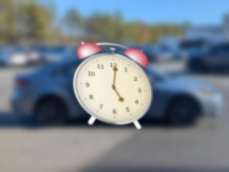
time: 5:01
